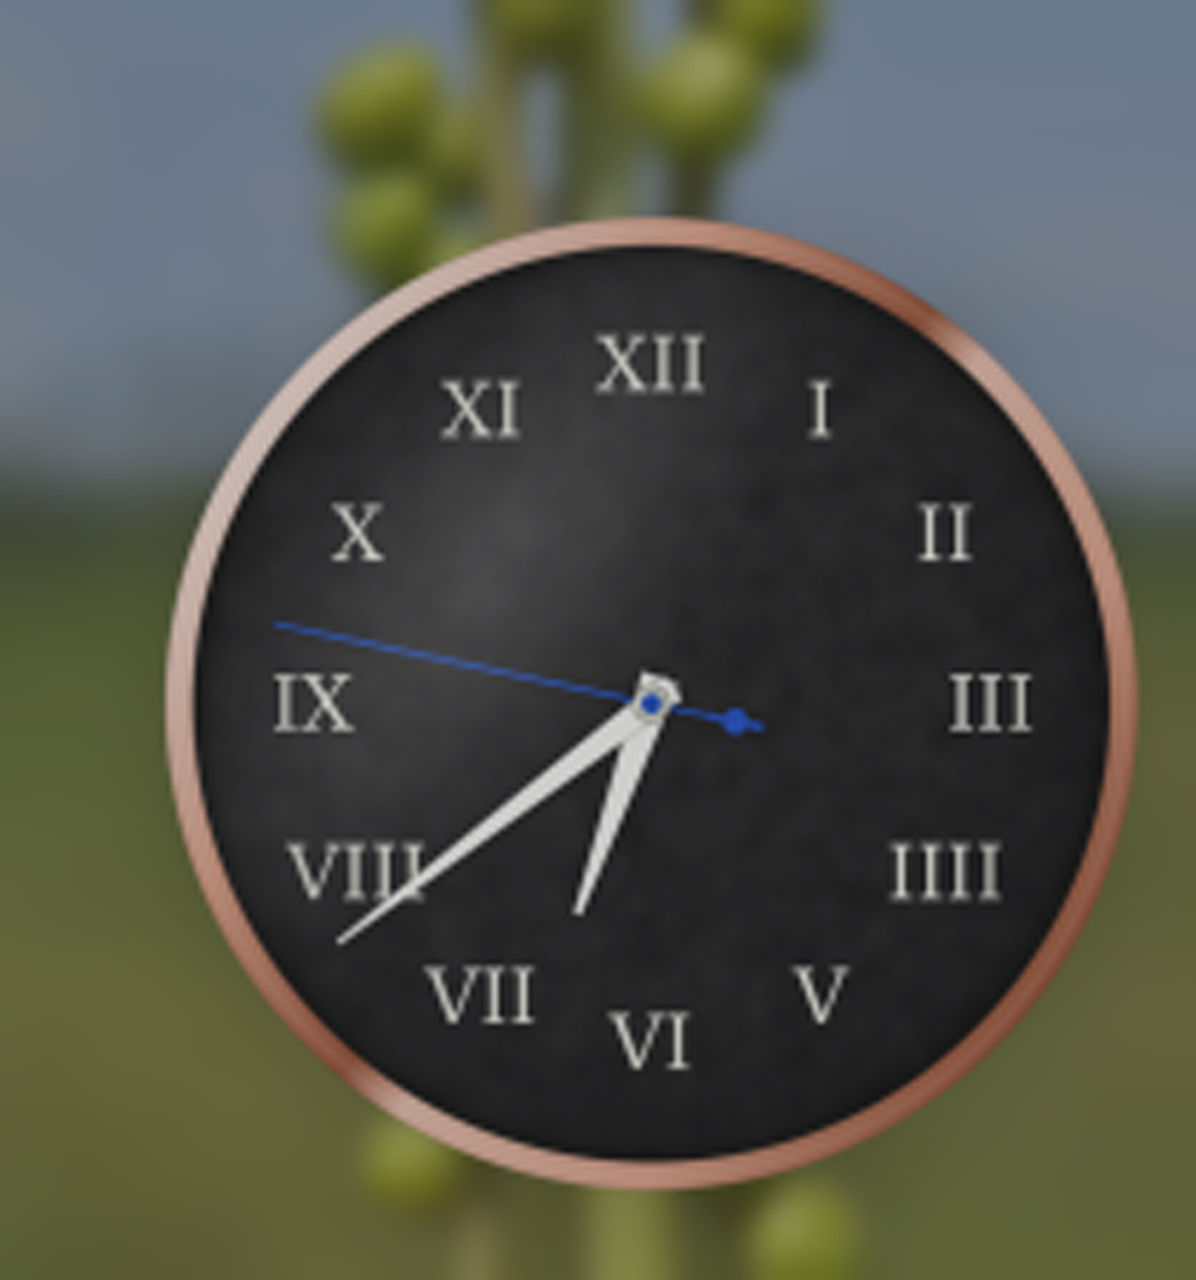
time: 6:38:47
